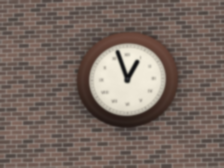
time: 12:57
